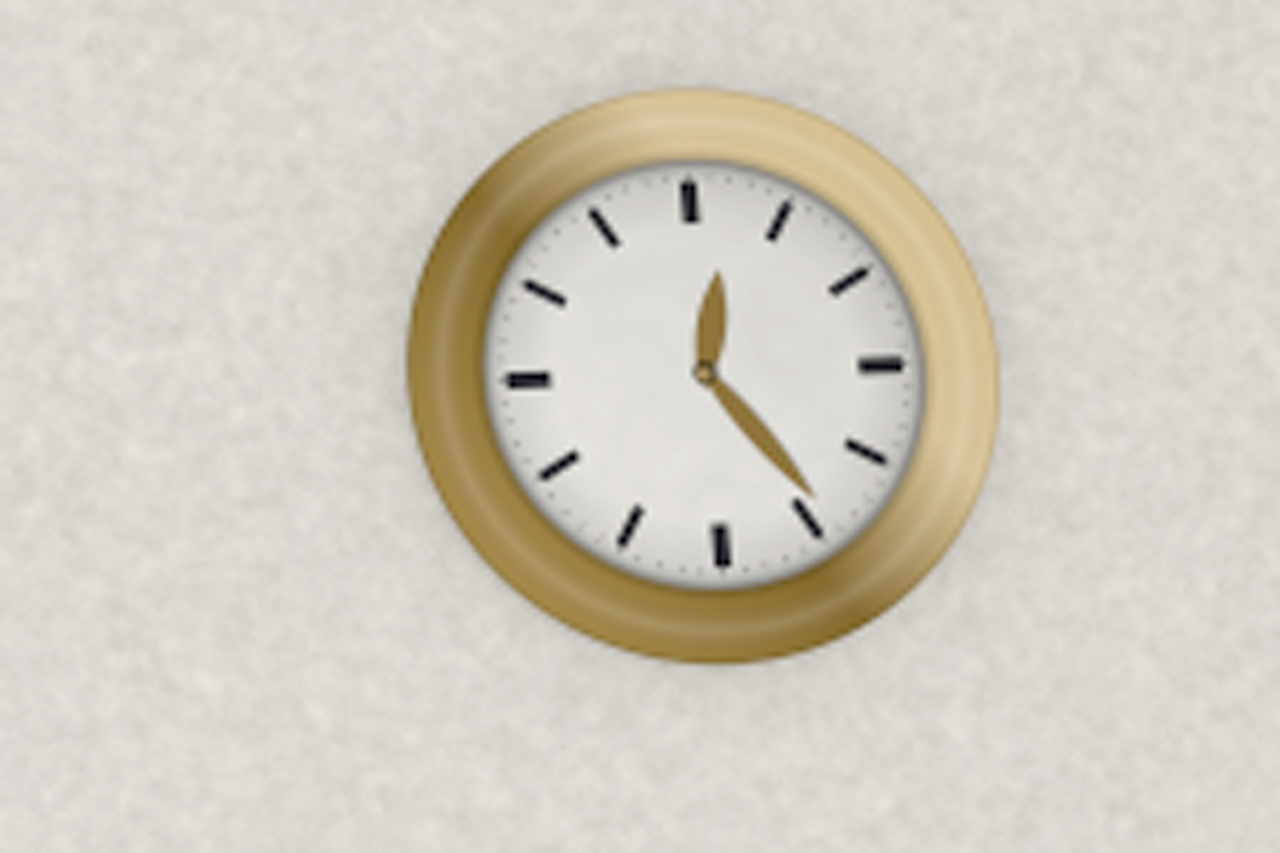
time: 12:24
